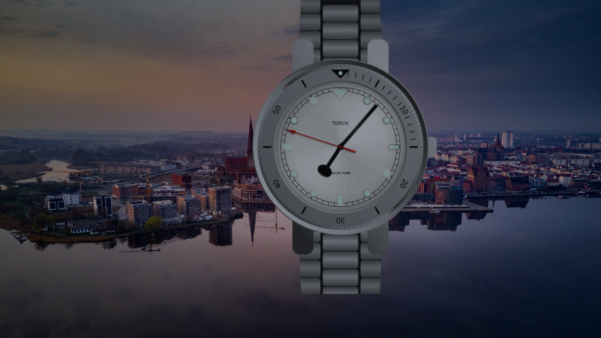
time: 7:06:48
